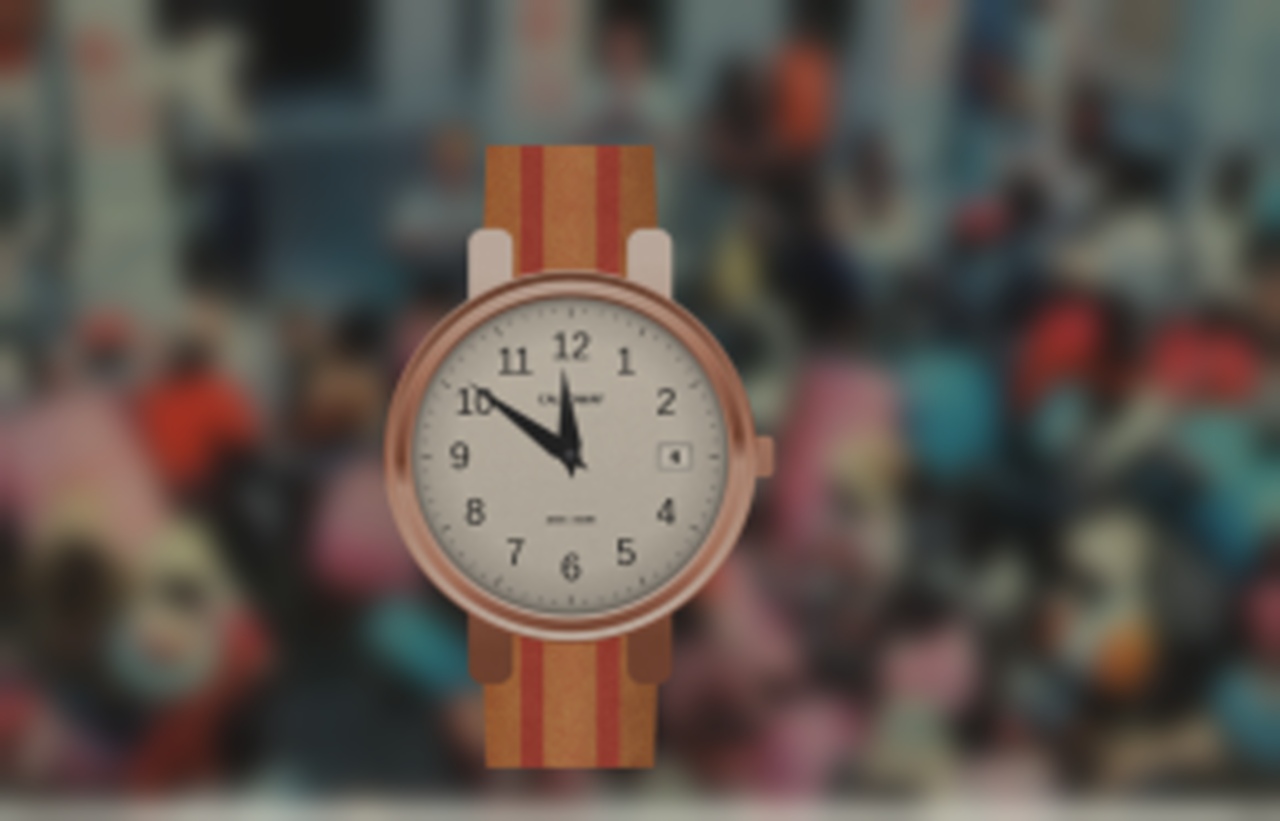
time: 11:51
